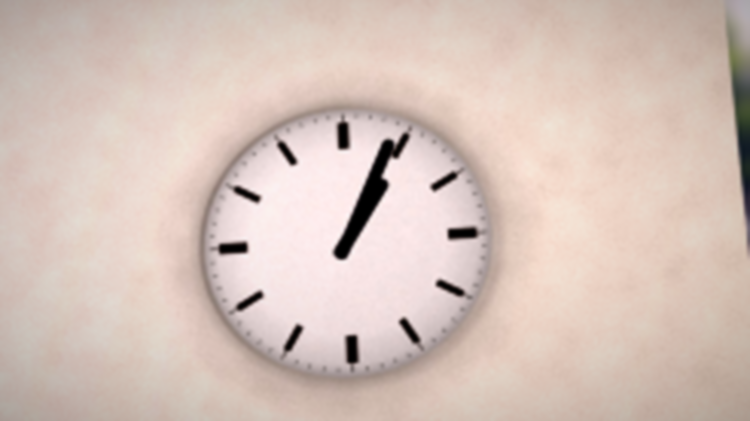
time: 1:04
